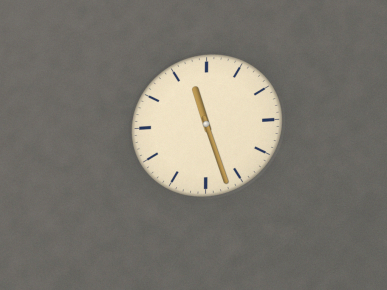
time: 11:27
